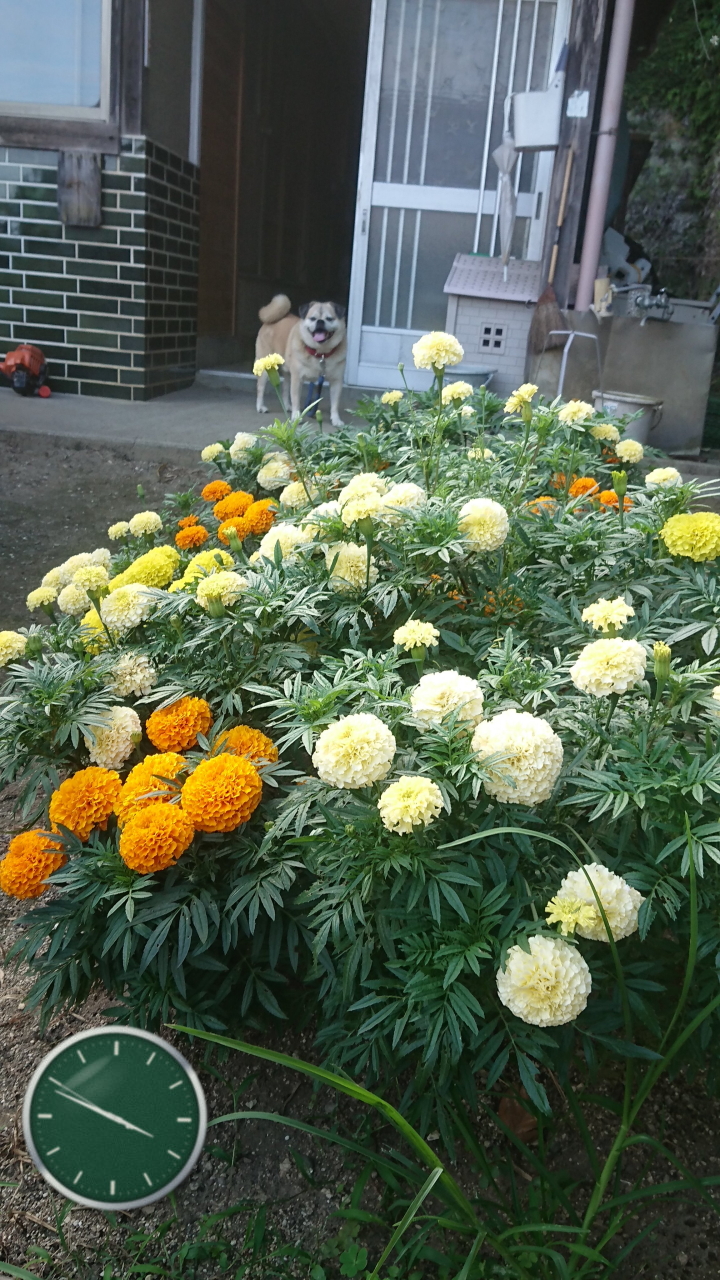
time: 3:48:50
